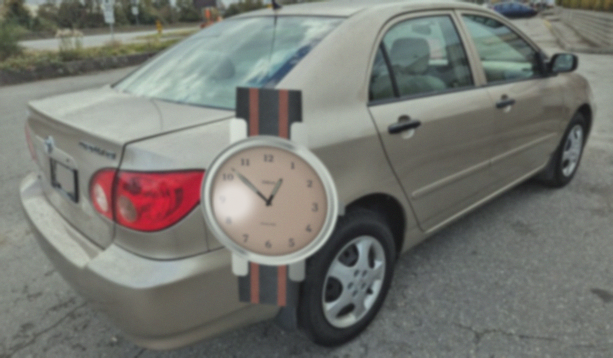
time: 12:52
